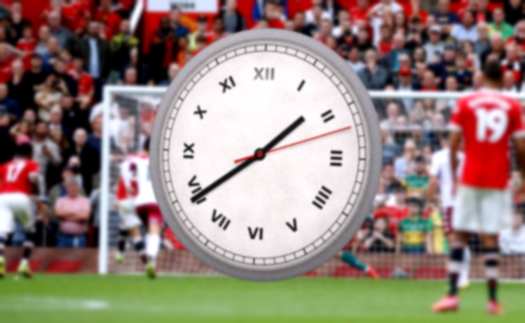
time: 1:39:12
